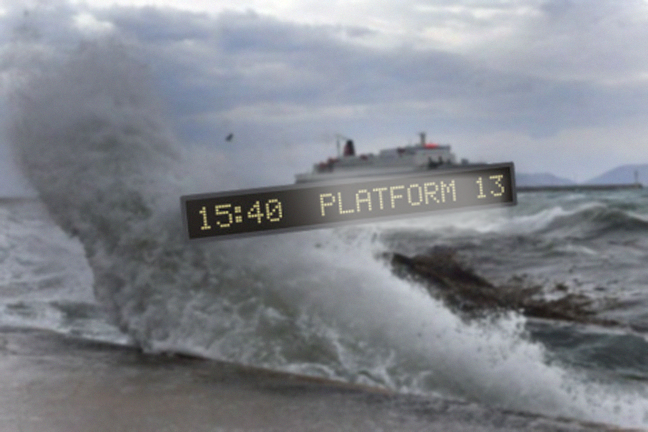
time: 15:40
